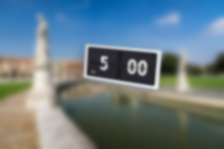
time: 5:00
